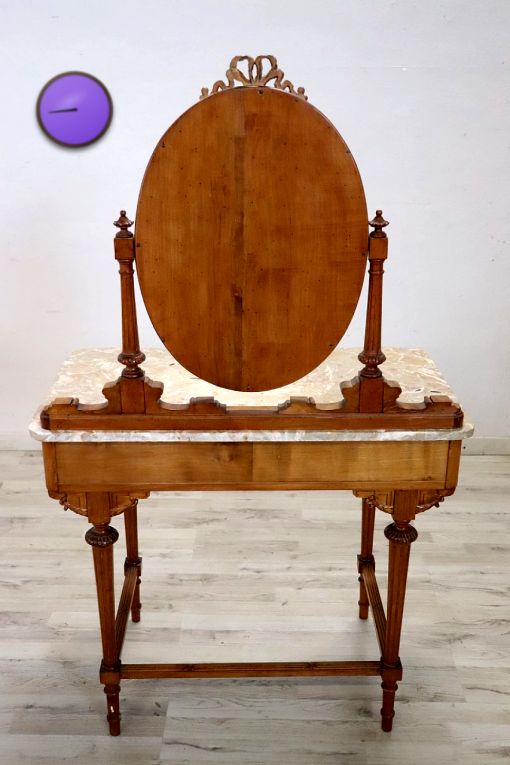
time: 8:44
